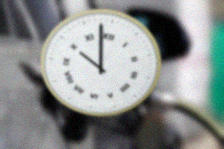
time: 9:58
